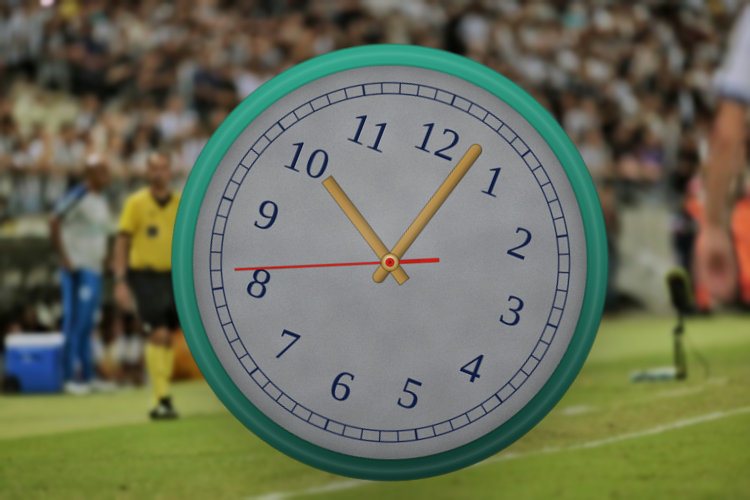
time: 10:02:41
